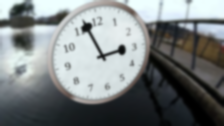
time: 2:57
